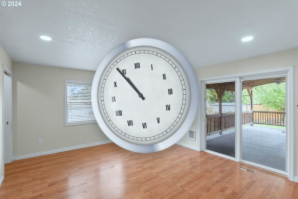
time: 10:54
